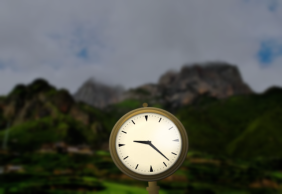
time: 9:23
